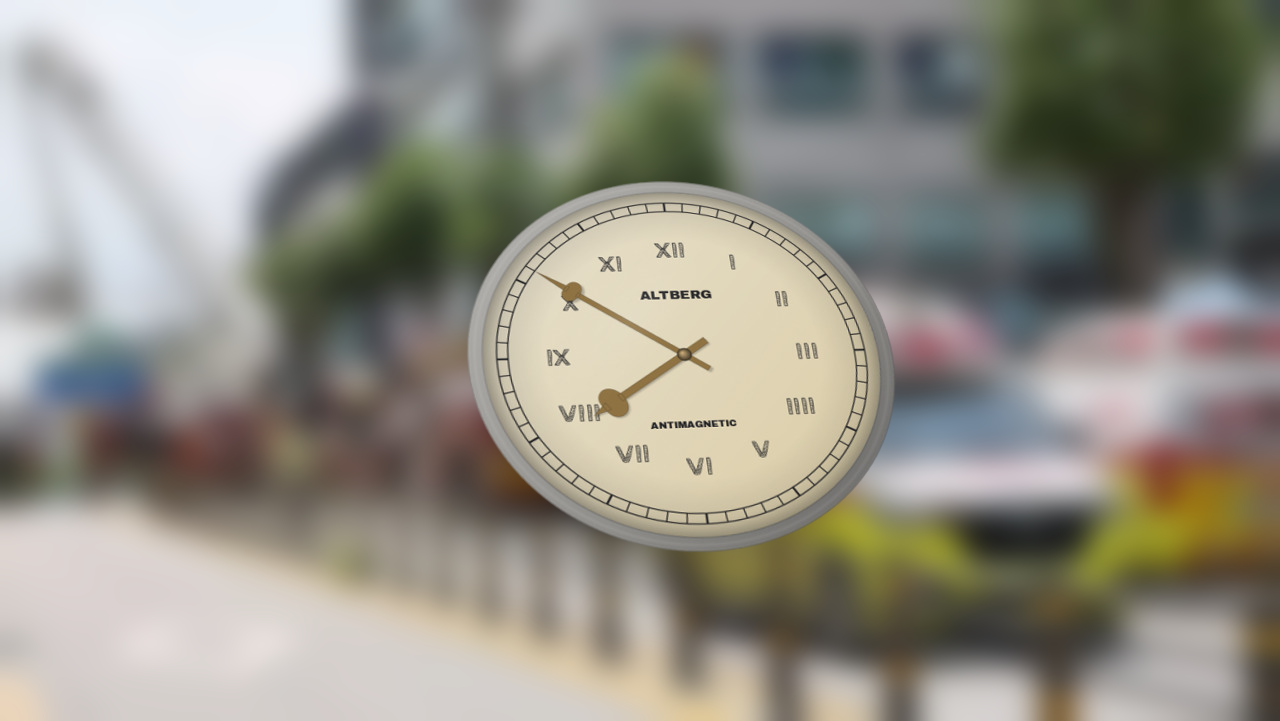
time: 7:51
